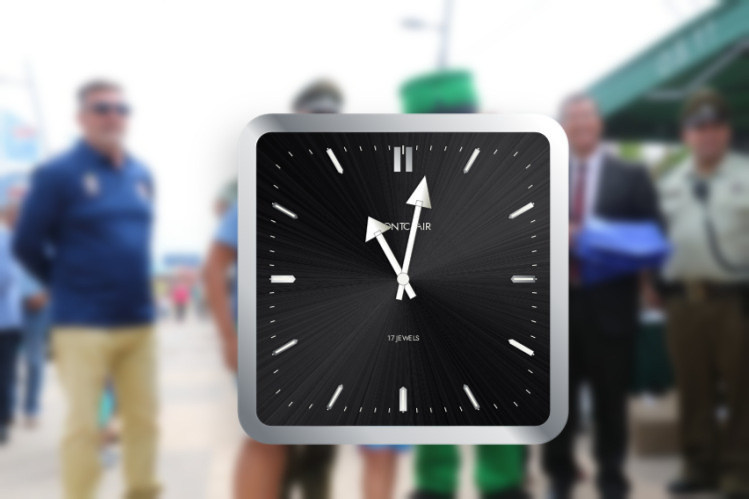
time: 11:02
